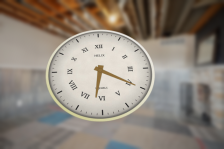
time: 6:20
